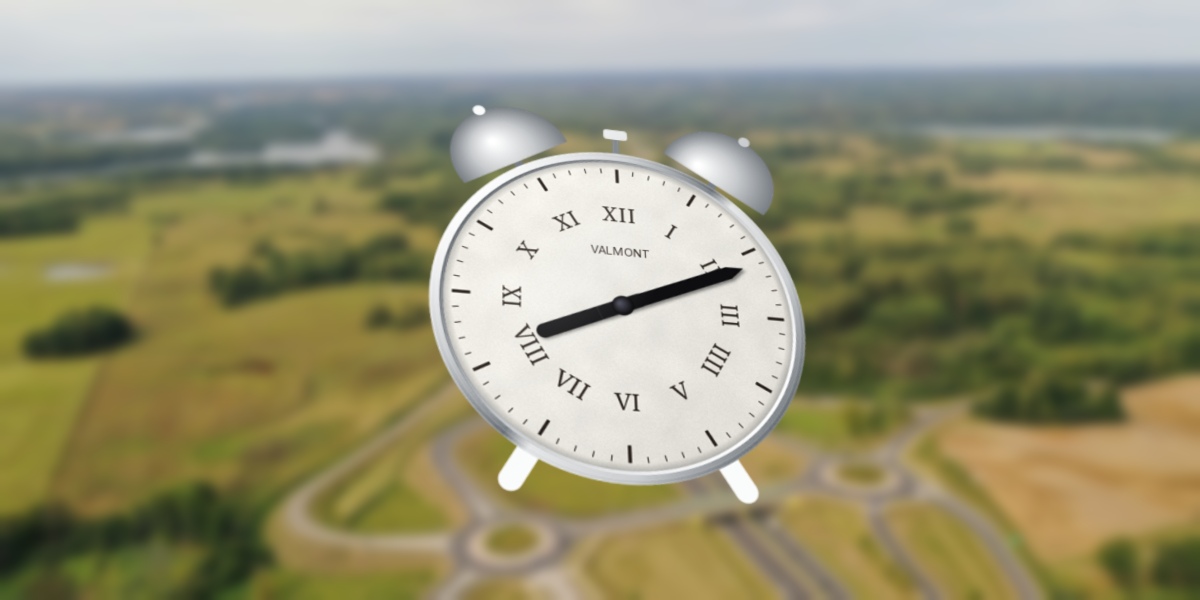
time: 8:11
